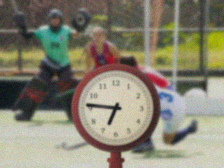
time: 6:46
